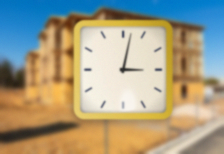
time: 3:02
